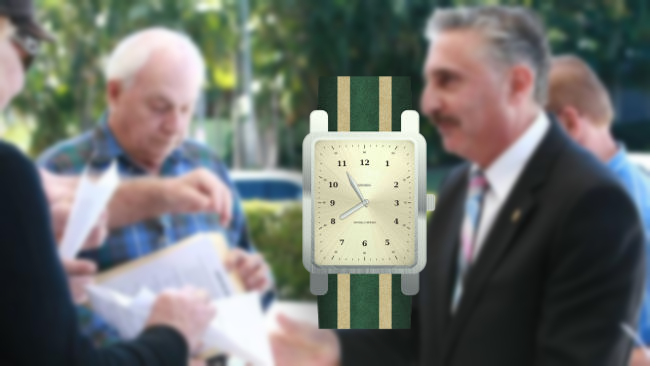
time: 7:55
